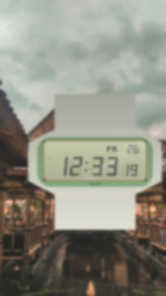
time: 12:33
